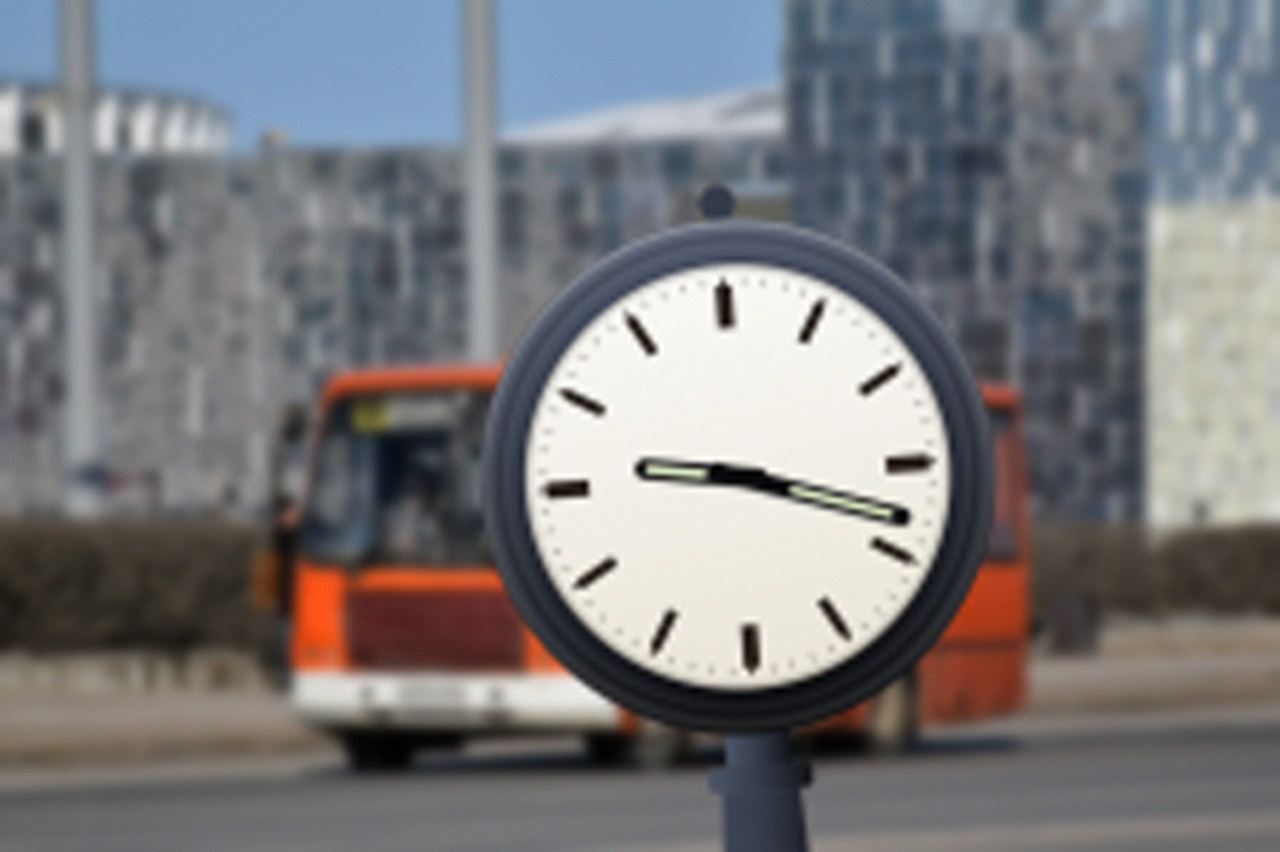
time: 9:18
